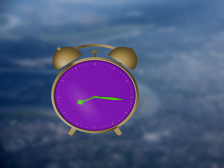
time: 8:16
